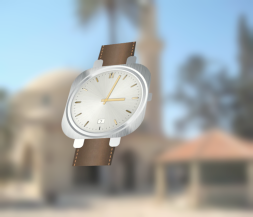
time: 3:03
